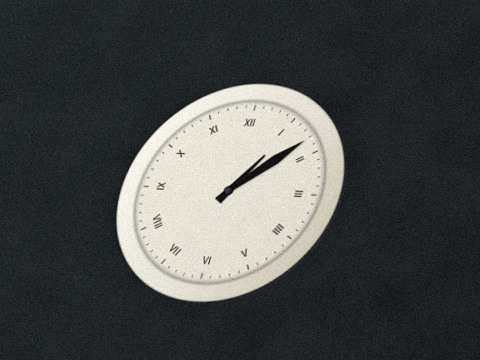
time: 1:08
